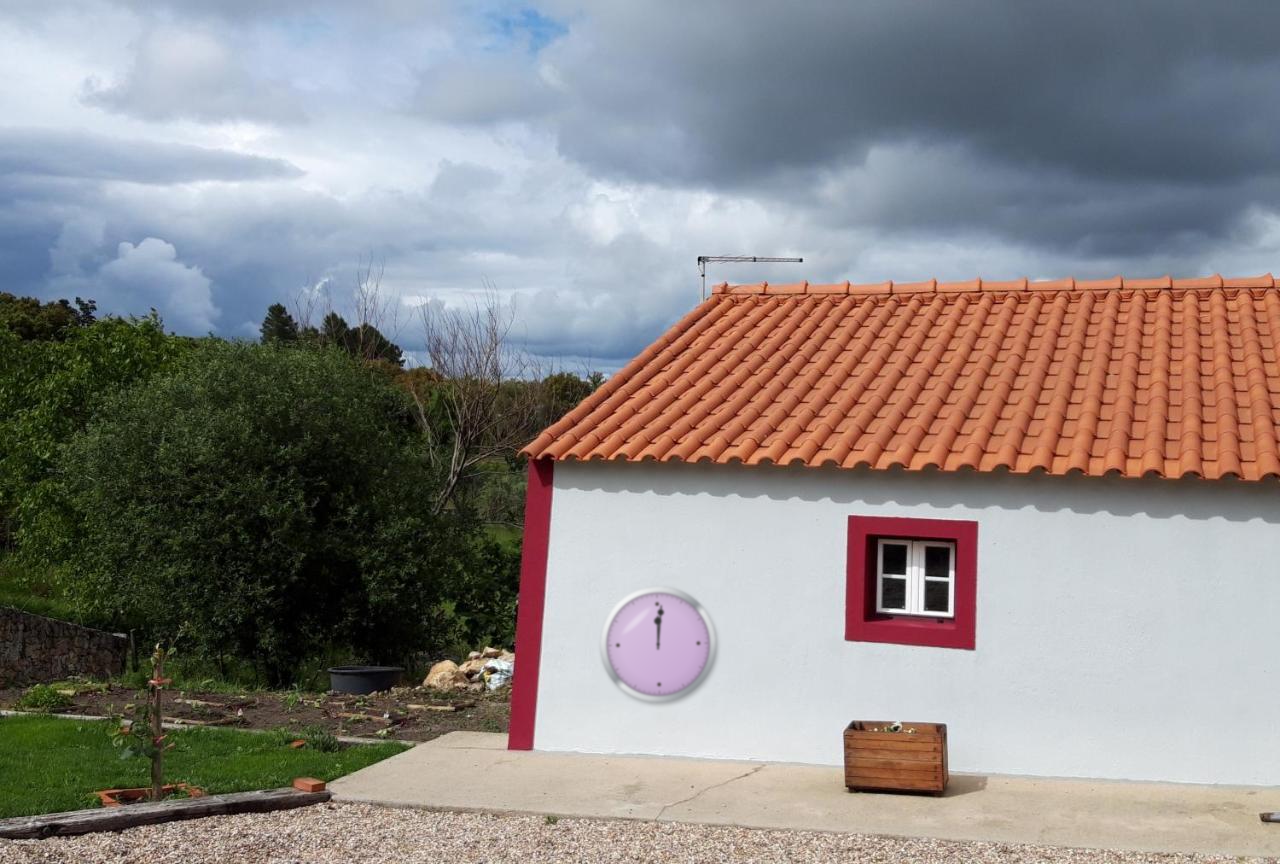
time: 12:01
